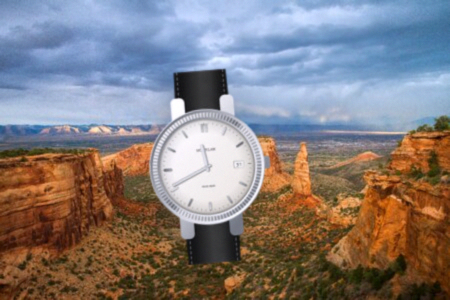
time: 11:41
